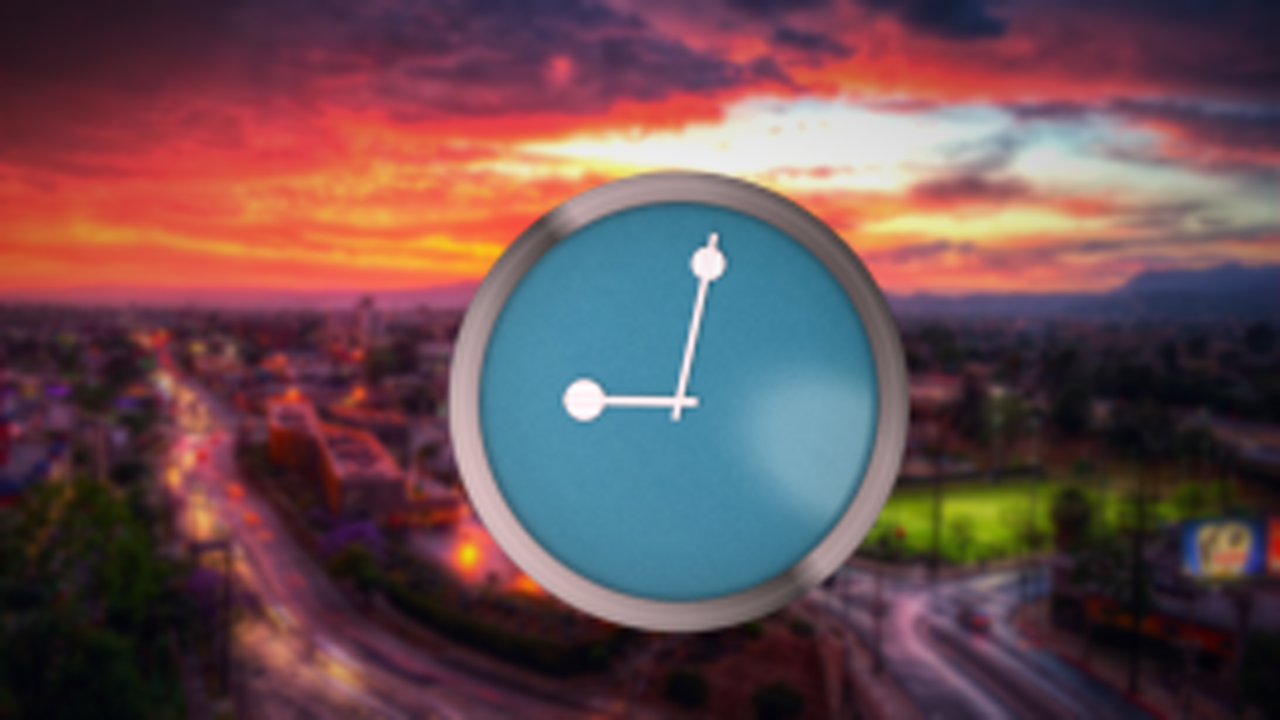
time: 9:02
